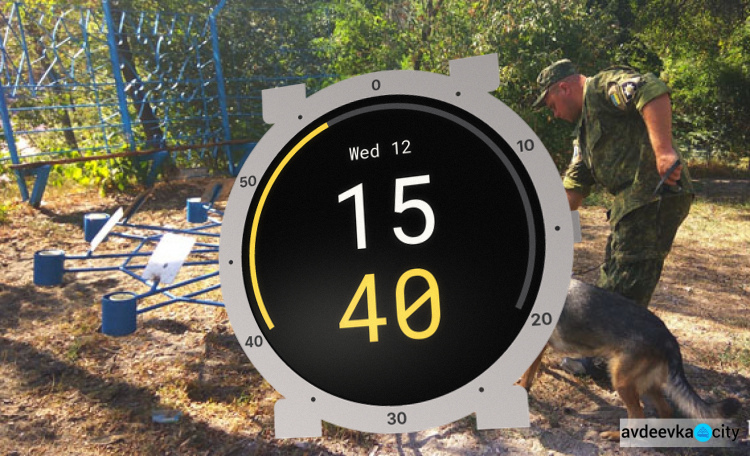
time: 15:40
